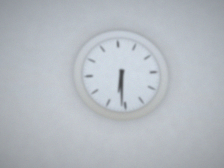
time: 6:31
